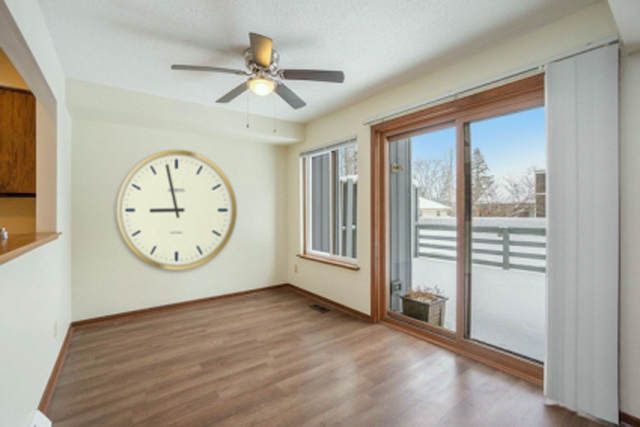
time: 8:58
